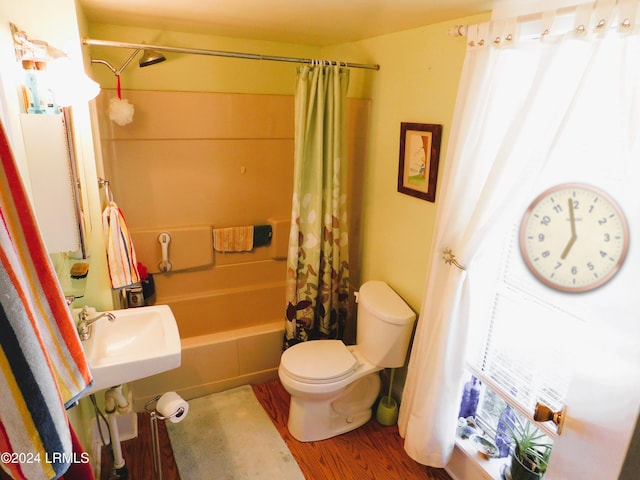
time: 6:59
